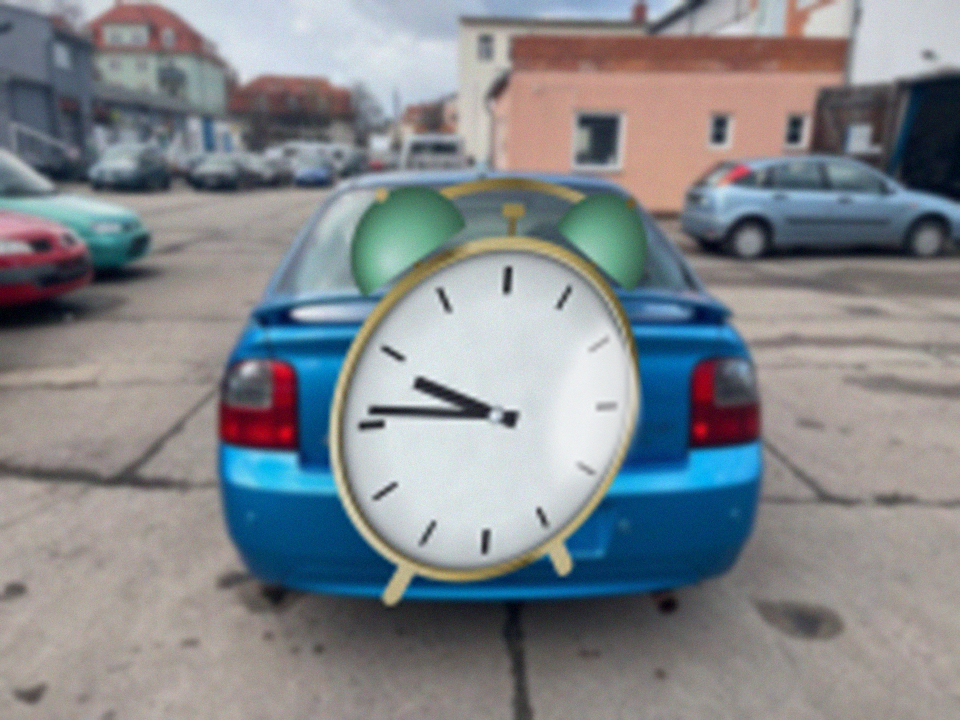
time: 9:46
